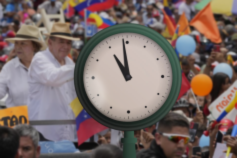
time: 10:59
